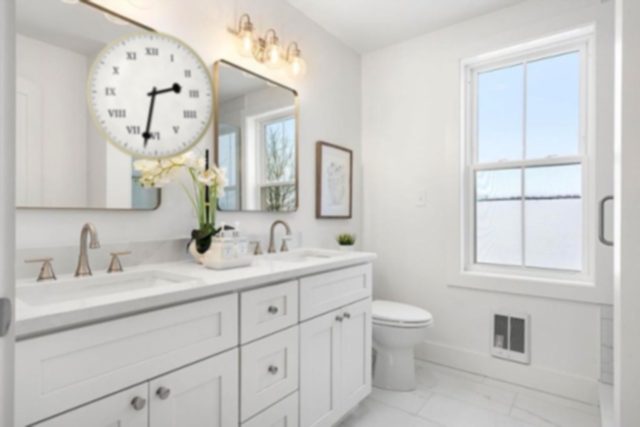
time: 2:32
